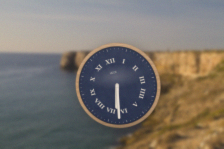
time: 6:32
